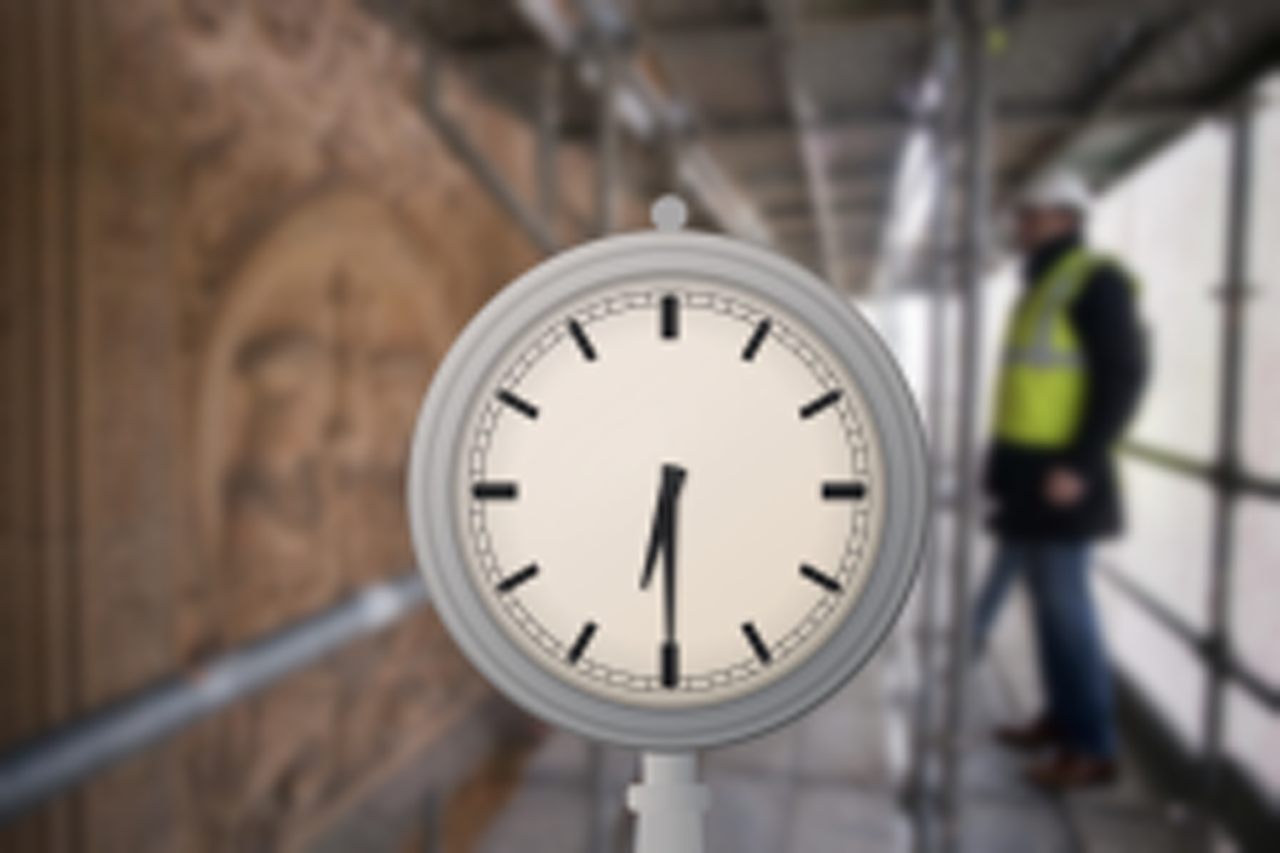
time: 6:30
